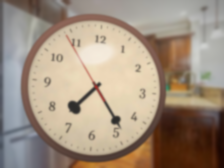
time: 7:23:54
